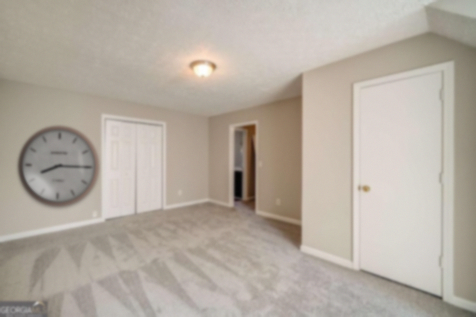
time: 8:15
